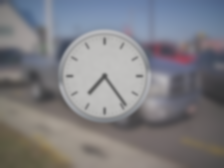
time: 7:24
